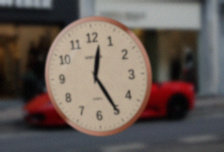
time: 12:25
